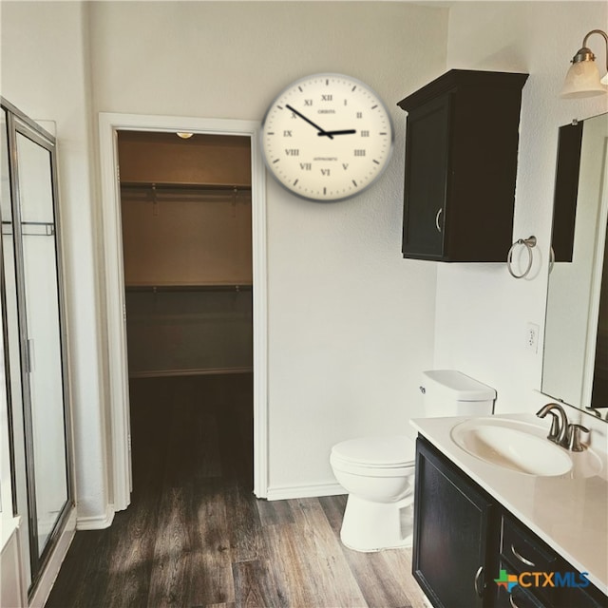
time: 2:51
